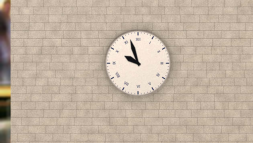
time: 9:57
